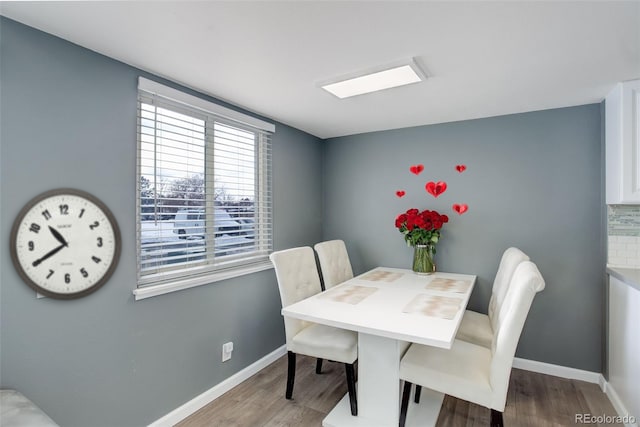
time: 10:40
